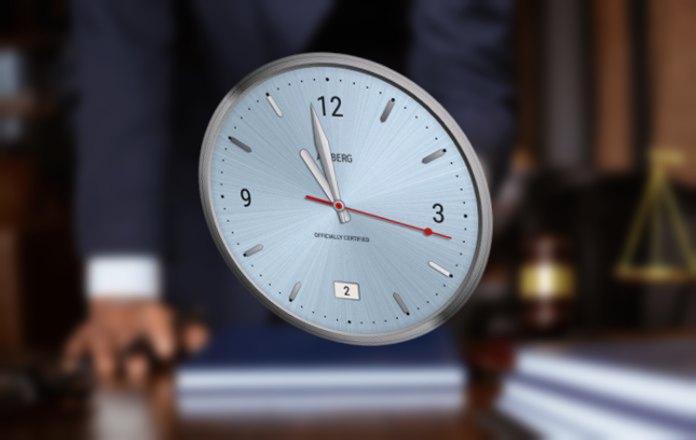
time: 10:58:17
